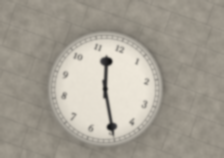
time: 11:25
